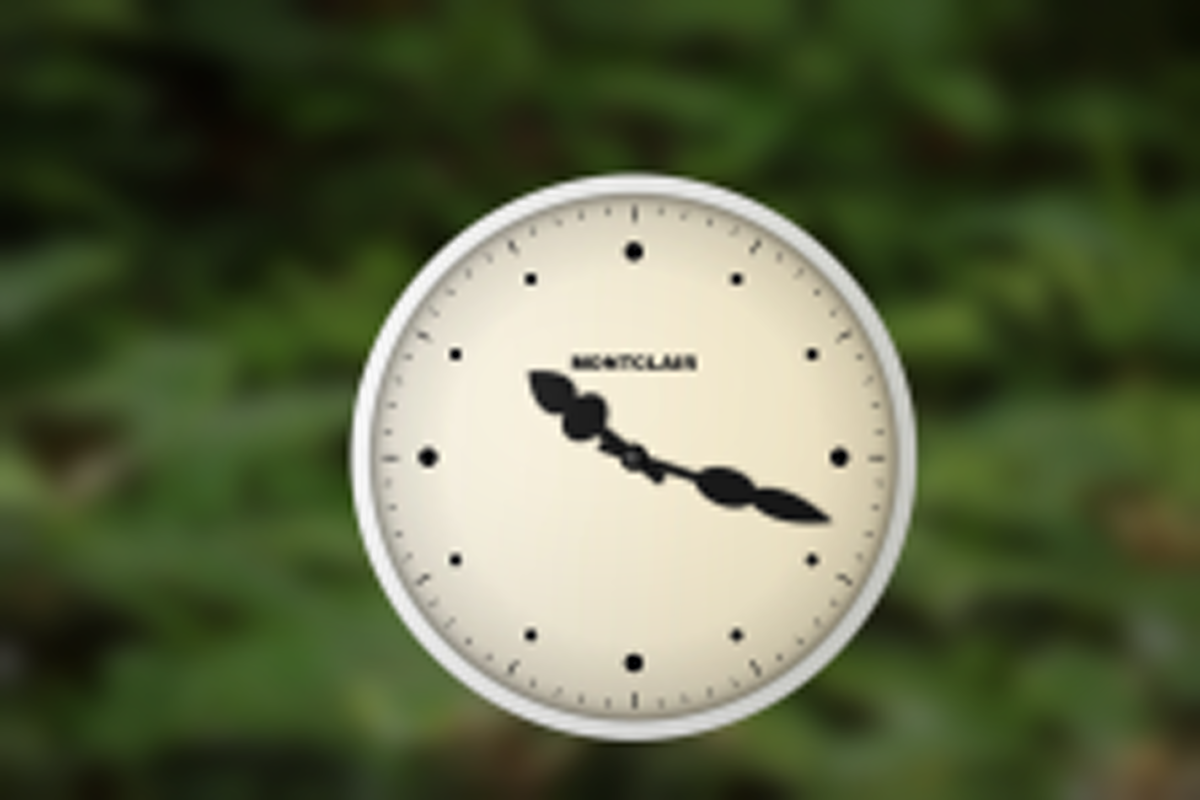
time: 10:18
